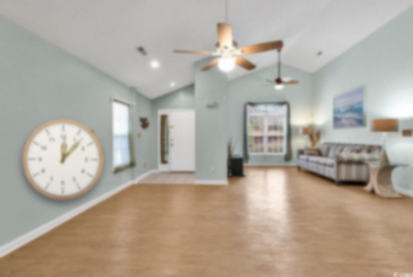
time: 12:07
